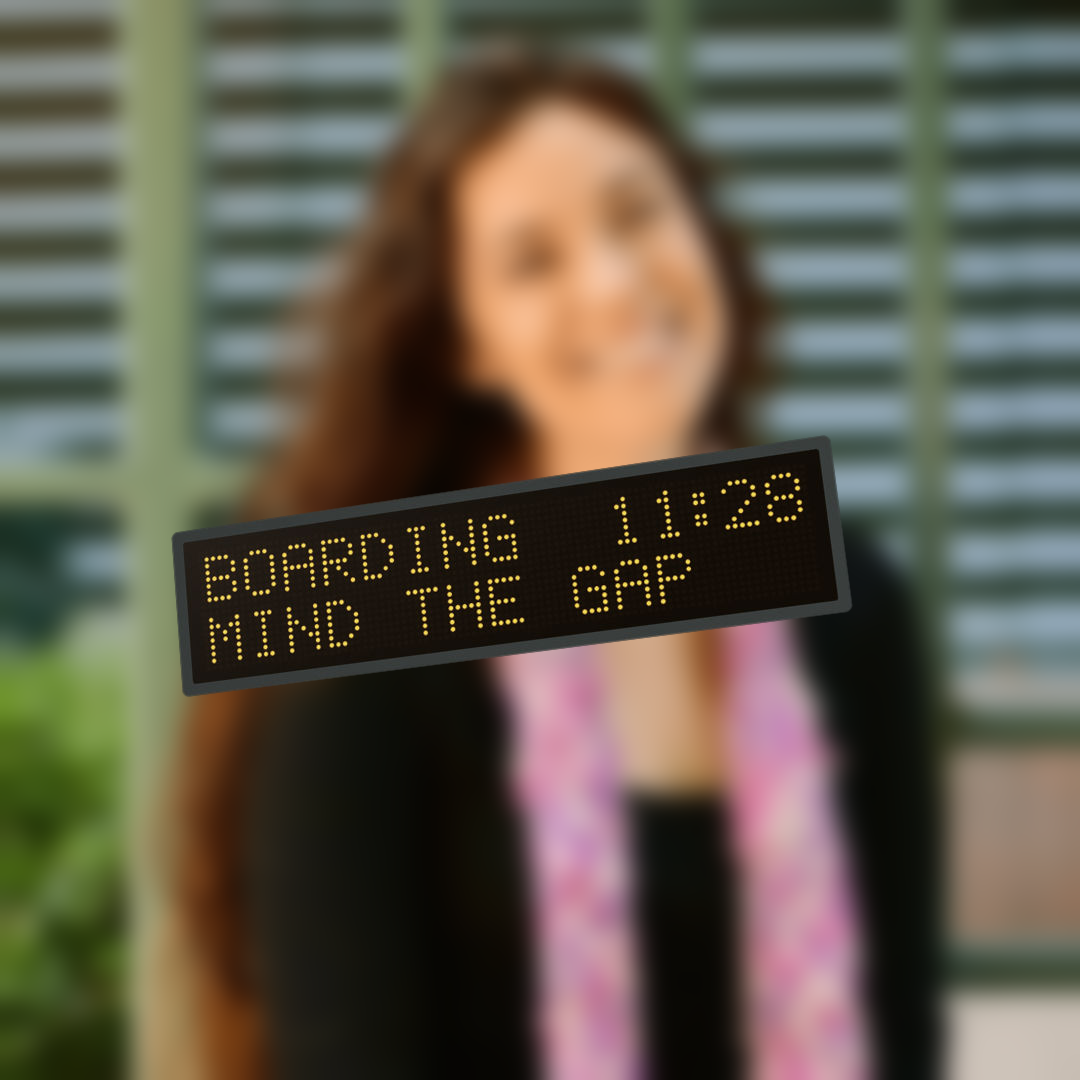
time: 11:28
